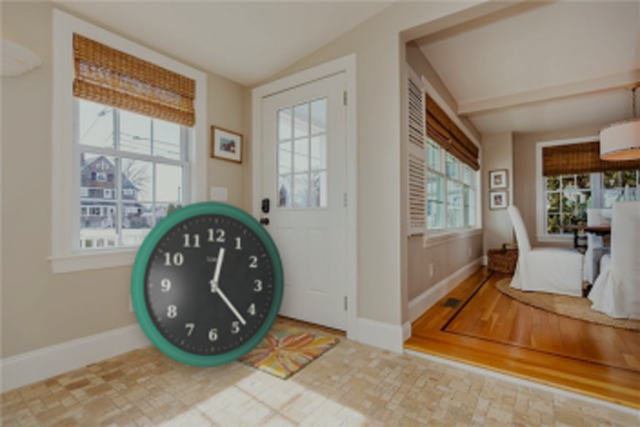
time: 12:23
